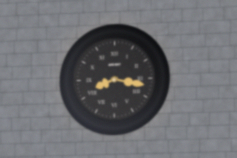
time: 8:17
